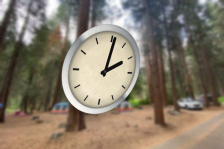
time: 2:01
